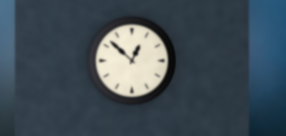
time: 12:52
